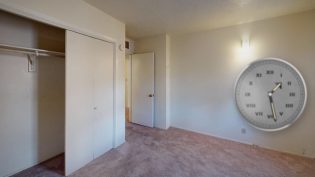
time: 1:28
